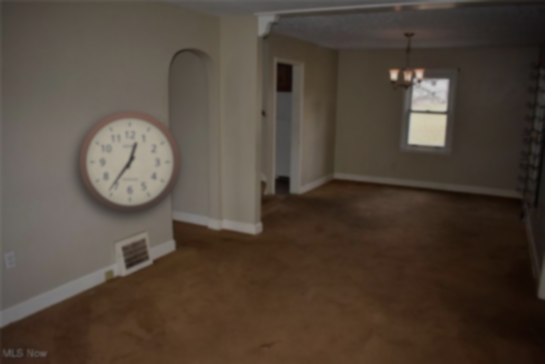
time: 12:36
